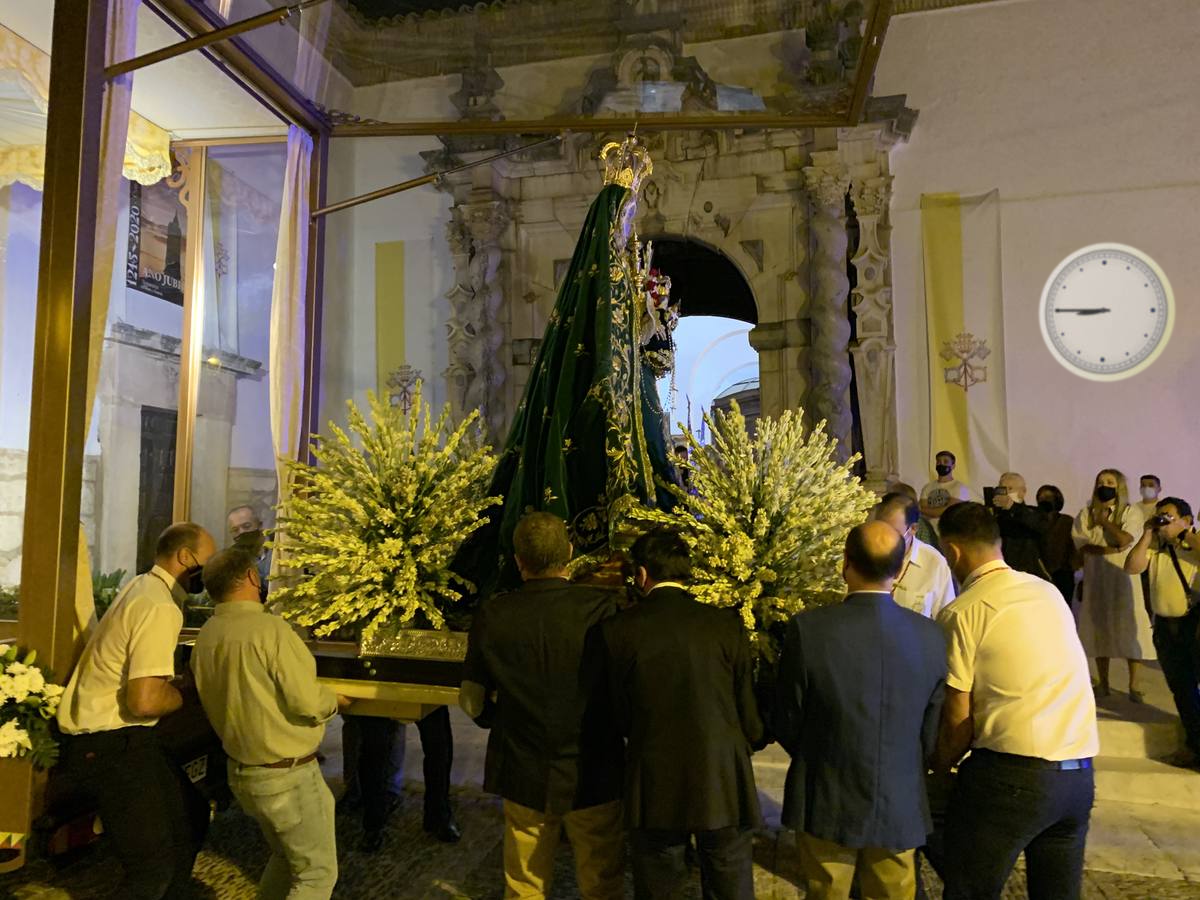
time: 8:45
